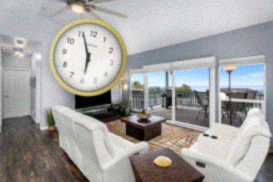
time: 5:56
